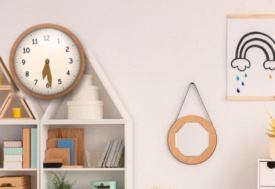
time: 6:29
